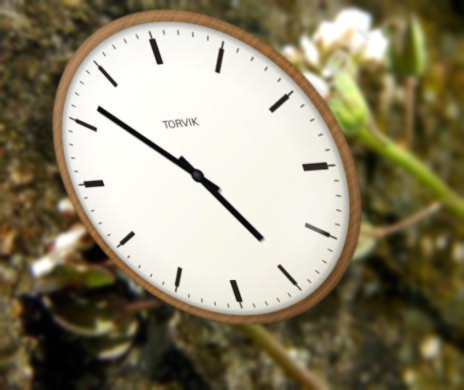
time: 4:52
